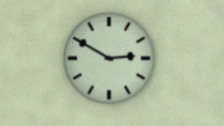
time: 2:50
